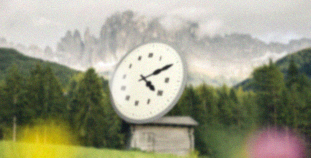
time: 4:10
